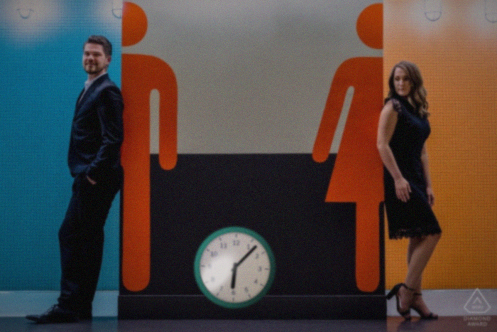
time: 6:07
